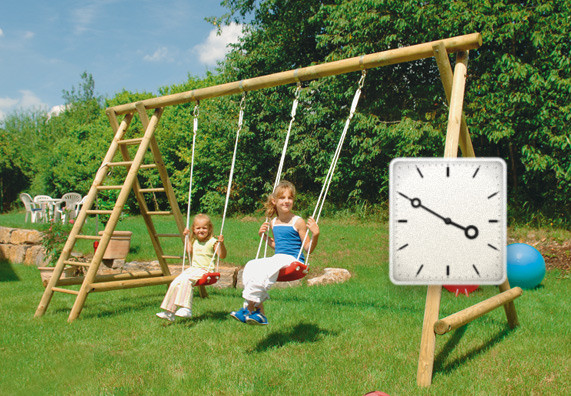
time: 3:50
